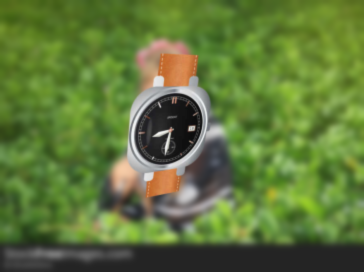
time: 8:31
